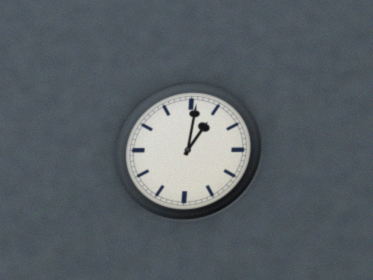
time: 1:01
